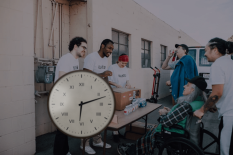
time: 6:12
